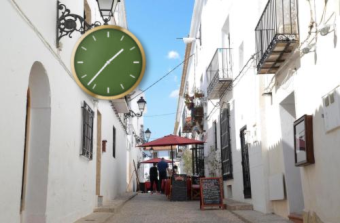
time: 1:37
